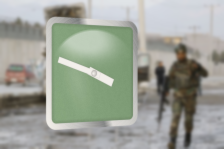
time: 3:48
